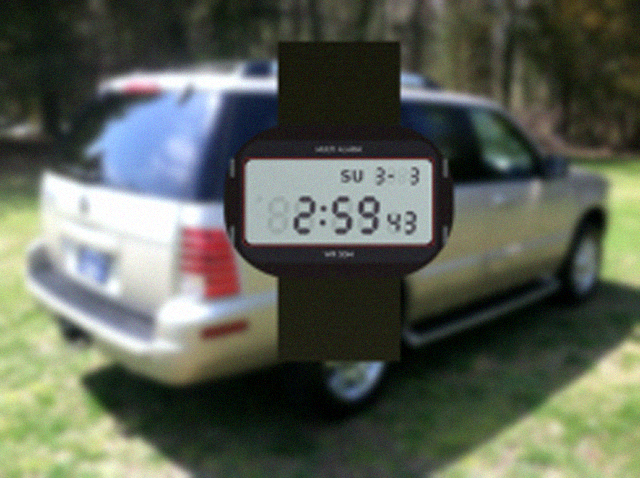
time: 2:59:43
